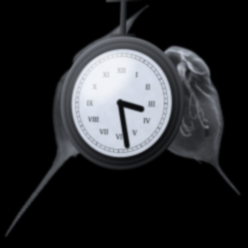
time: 3:28
